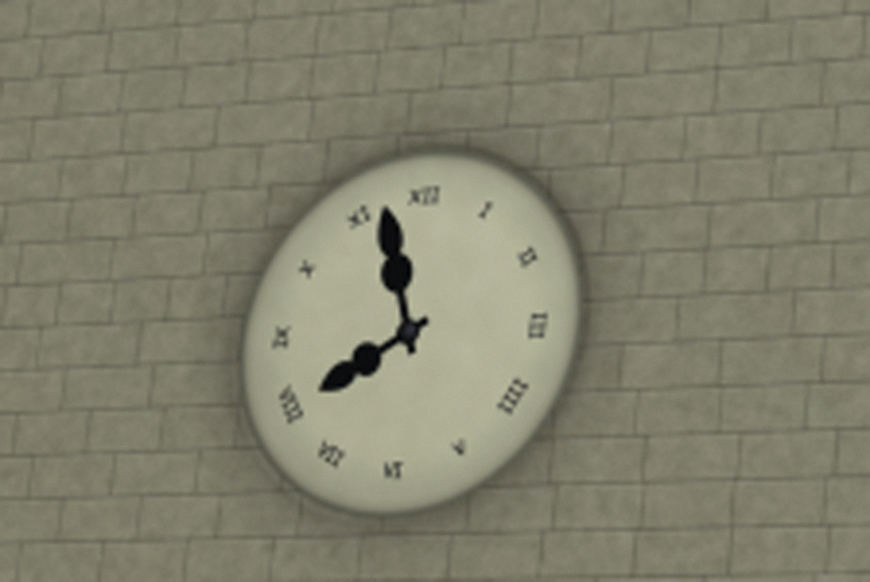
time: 7:57
